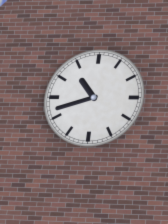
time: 10:42
